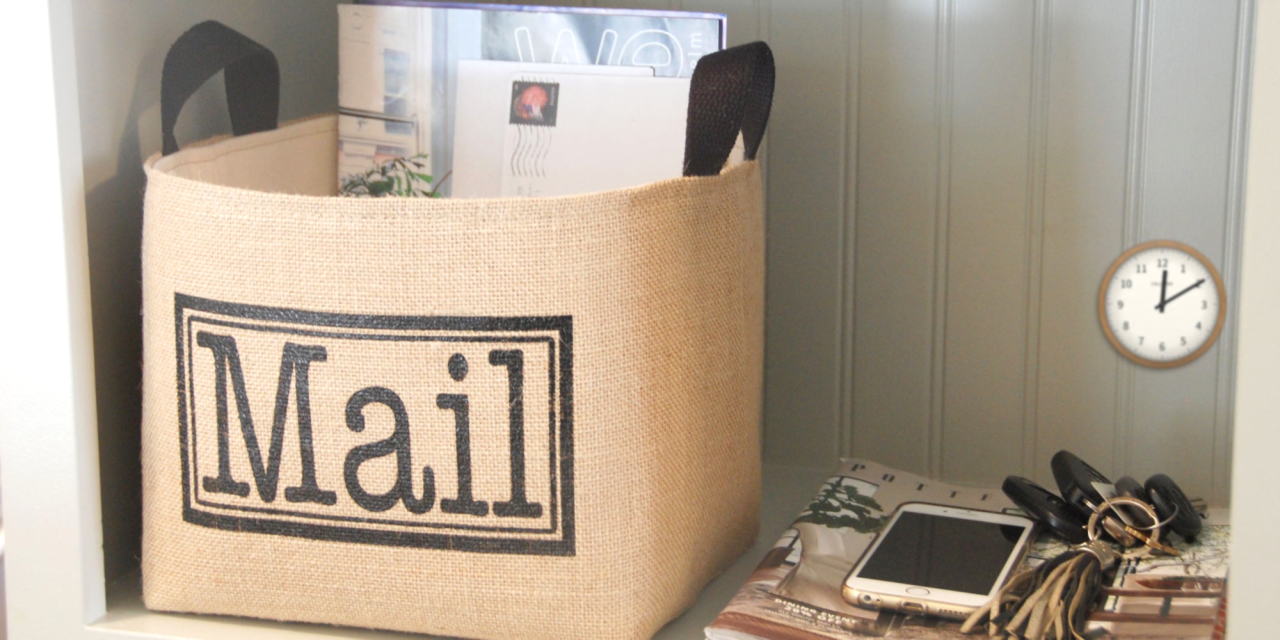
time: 12:10
